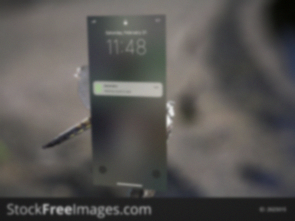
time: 11:48
